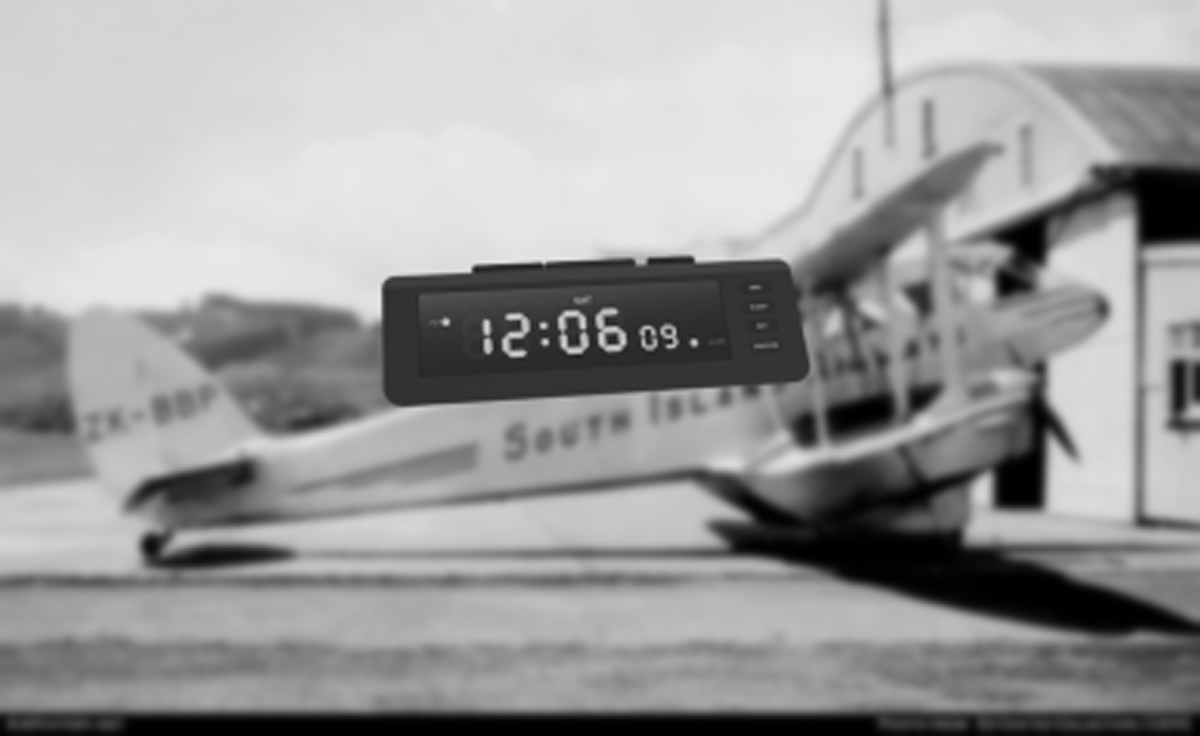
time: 12:06:09
